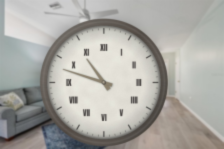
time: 10:48
